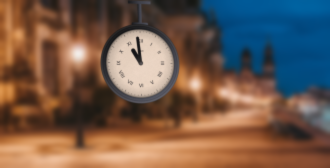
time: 10:59
